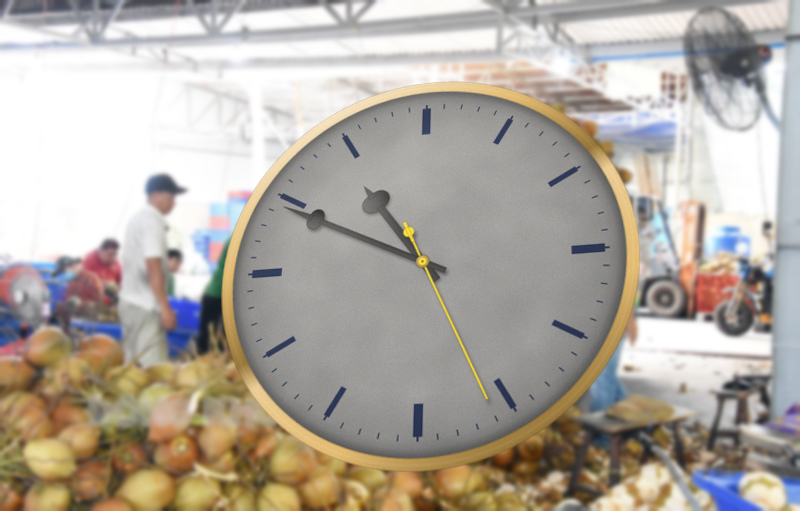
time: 10:49:26
